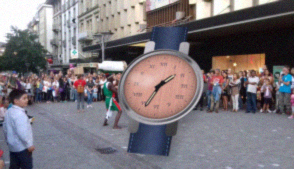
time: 1:34
